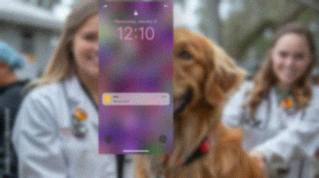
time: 12:10
